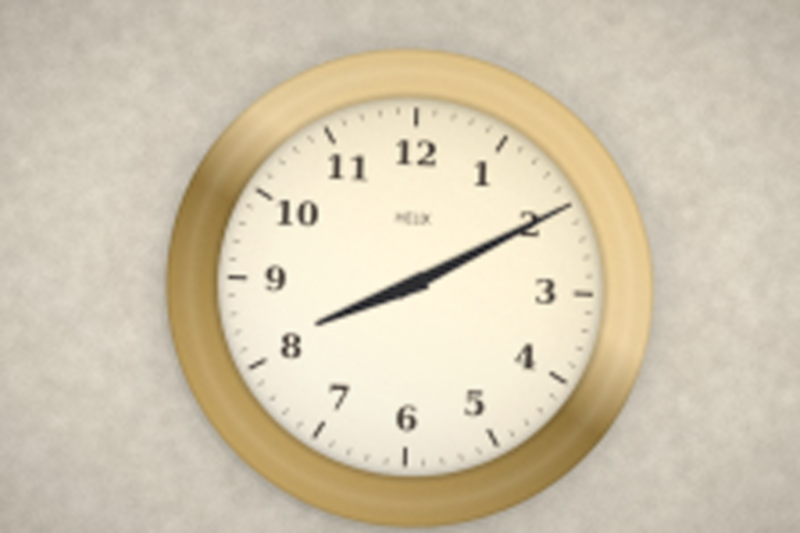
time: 8:10
